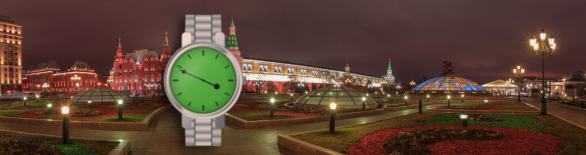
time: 3:49
